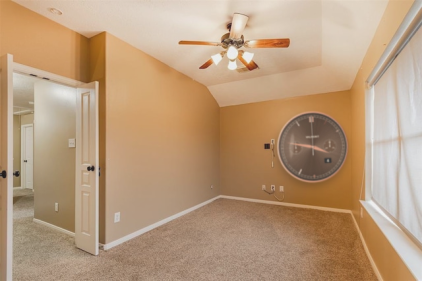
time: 3:47
